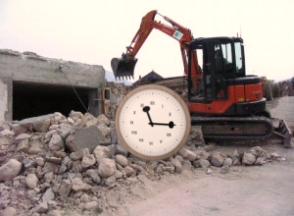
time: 11:15
